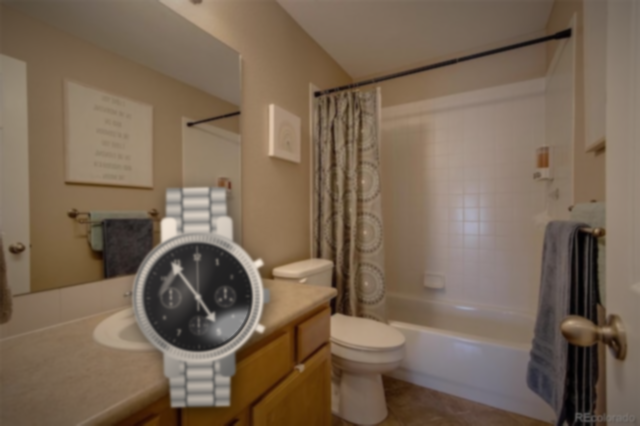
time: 4:54
